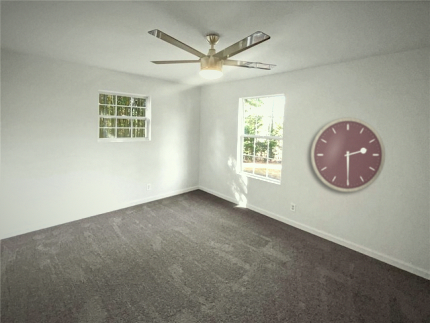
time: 2:30
